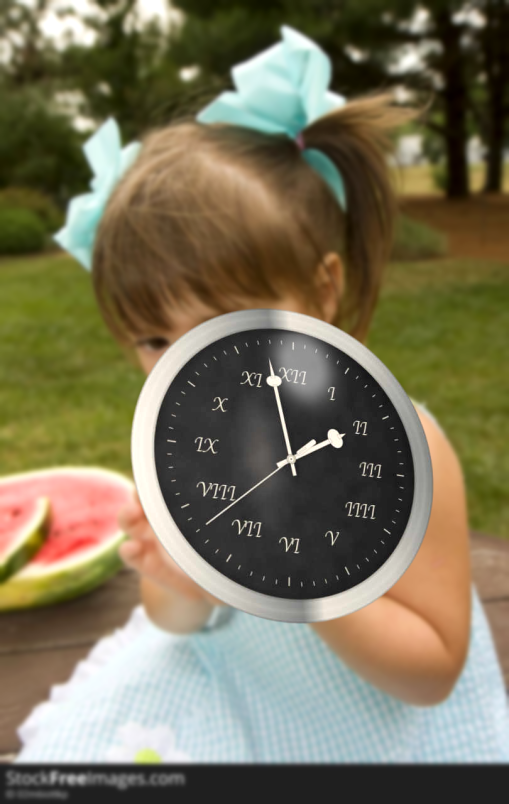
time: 1:57:38
